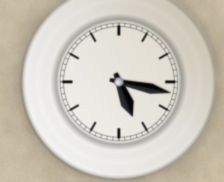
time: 5:17
